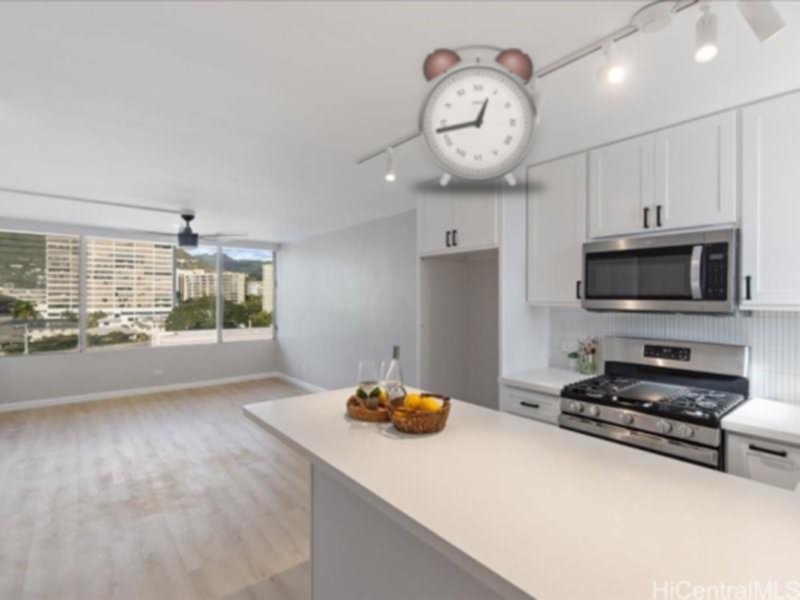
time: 12:43
